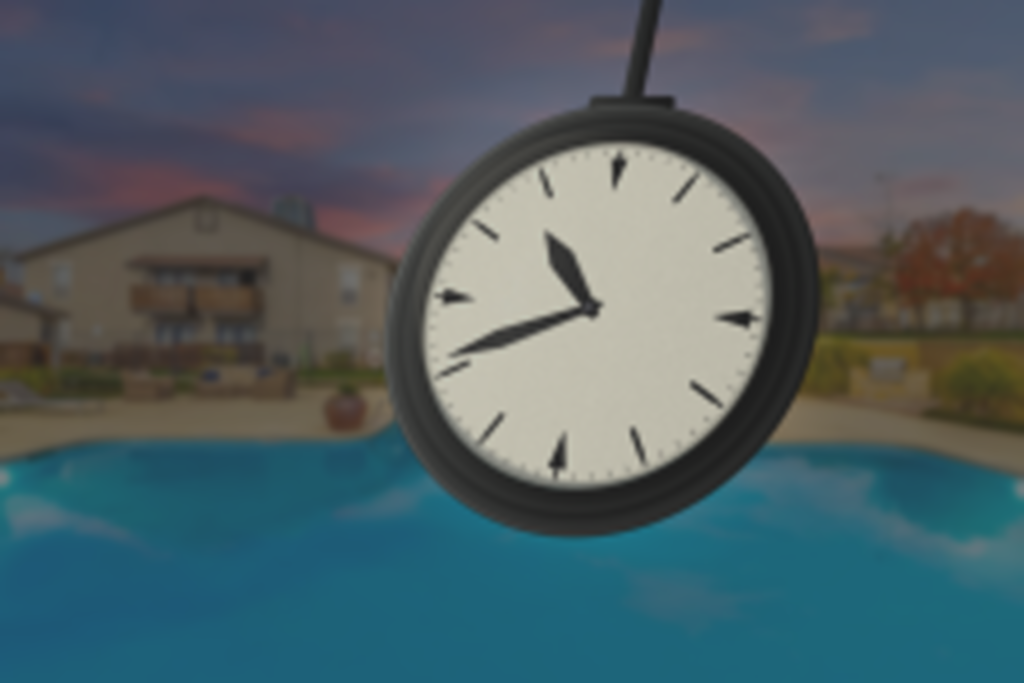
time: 10:41
